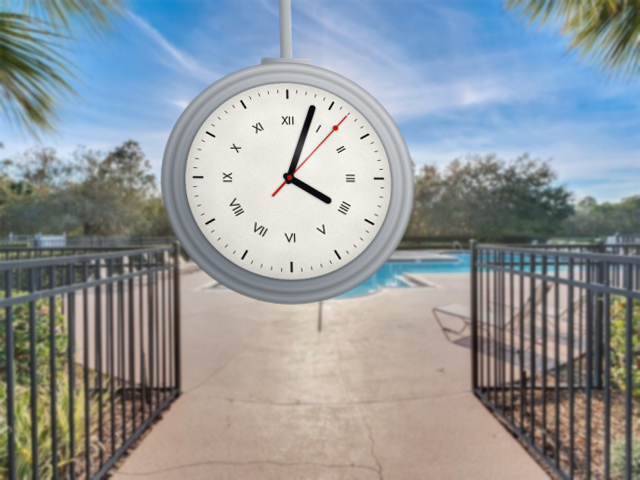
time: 4:03:07
